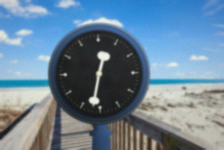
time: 12:32
